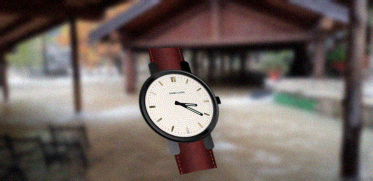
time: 3:21
